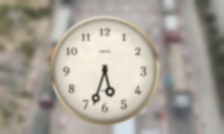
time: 5:33
